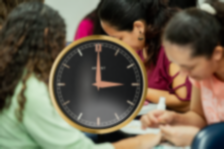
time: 3:00
